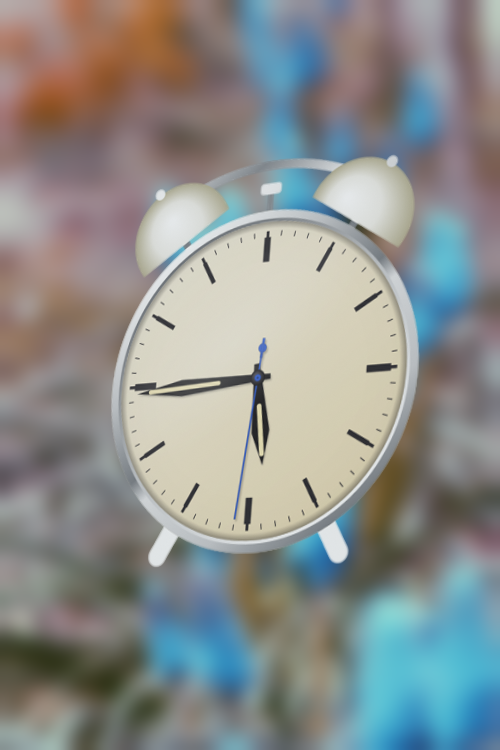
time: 5:44:31
